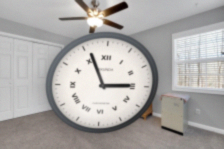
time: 2:56
